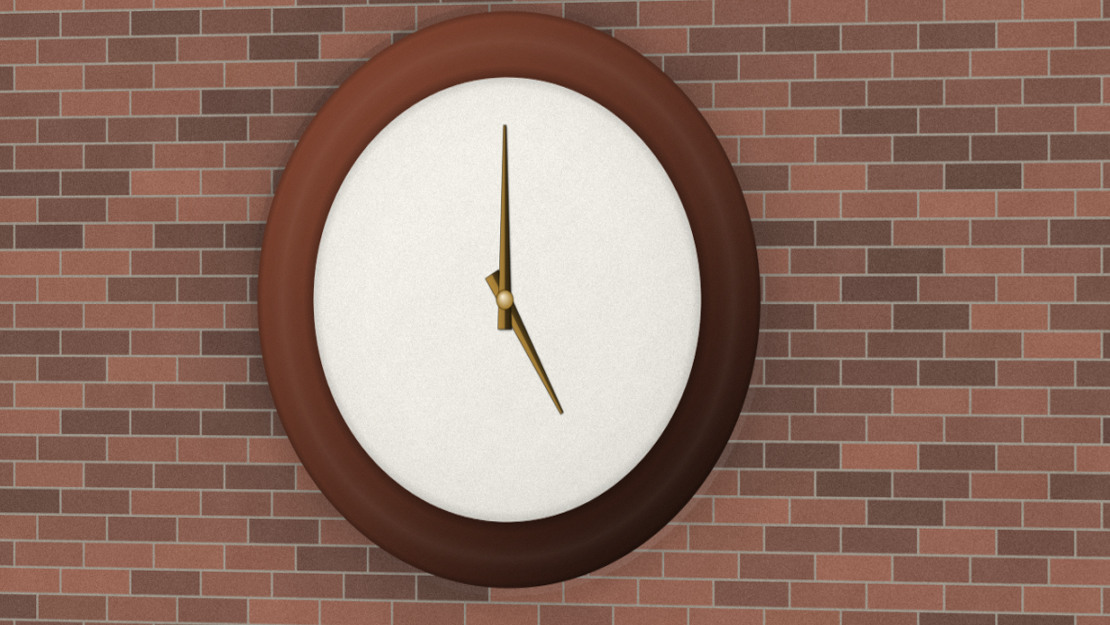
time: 5:00
